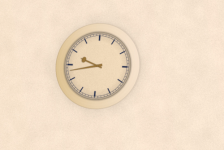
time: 9:43
